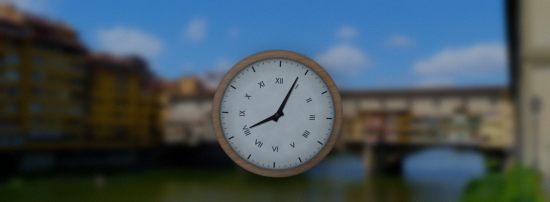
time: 8:04
